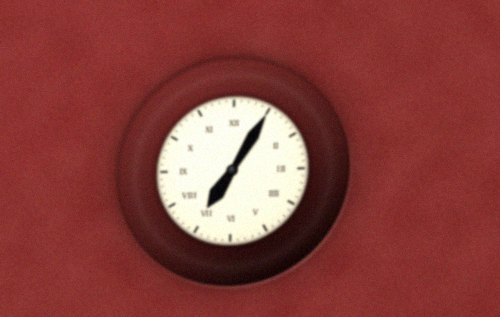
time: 7:05
